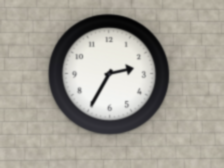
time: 2:35
